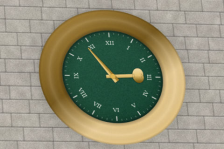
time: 2:54
